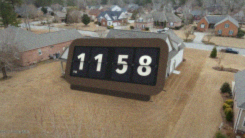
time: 11:58
